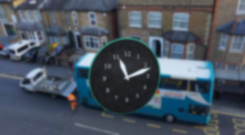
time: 11:12
